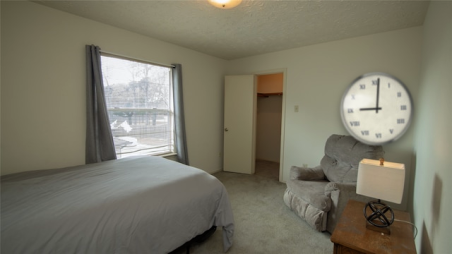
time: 9:01
